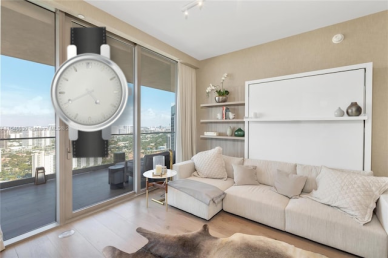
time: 4:41
